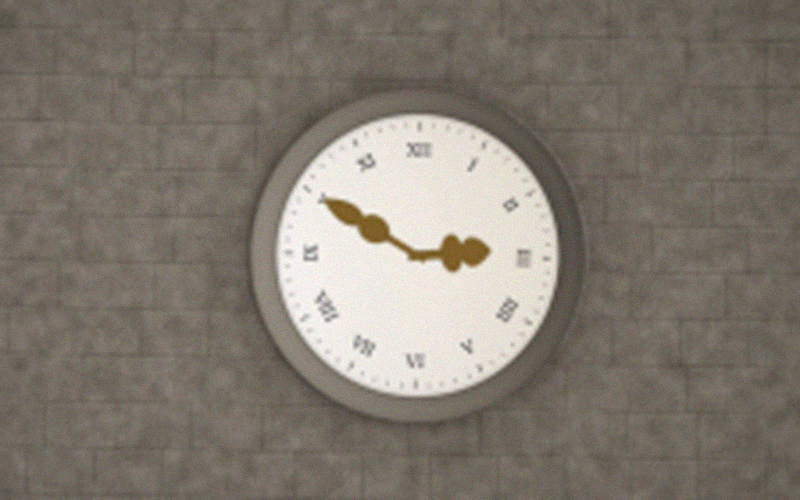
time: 2:50
